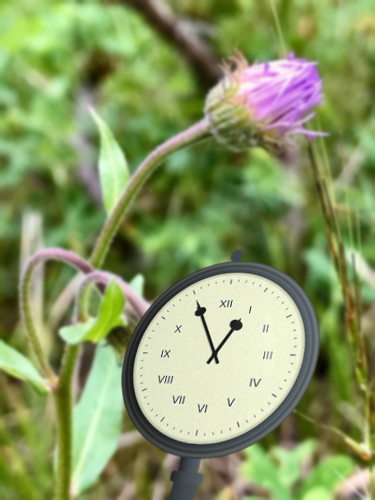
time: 12:55
